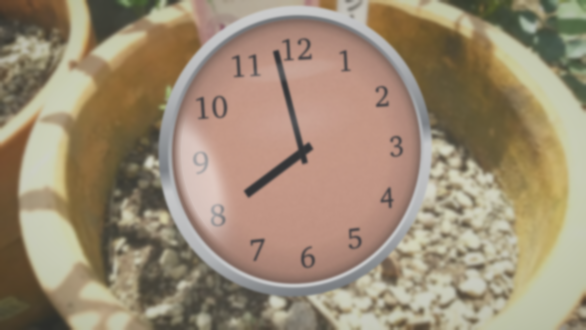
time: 7:58
